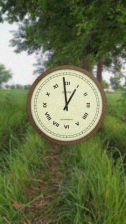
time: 12:59
